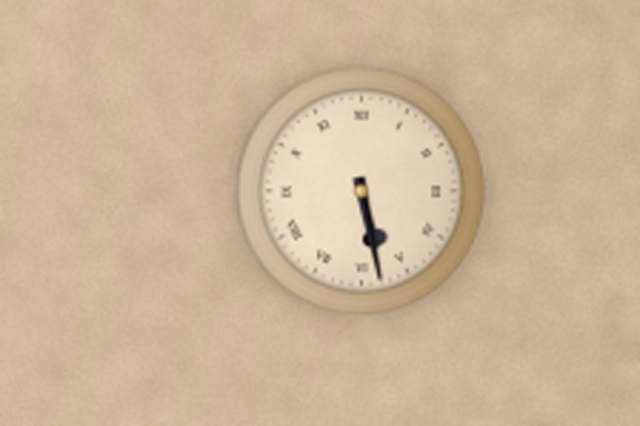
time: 5:28
